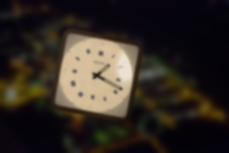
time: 1:18
